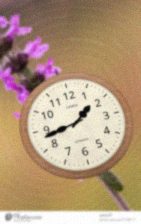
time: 1:43
